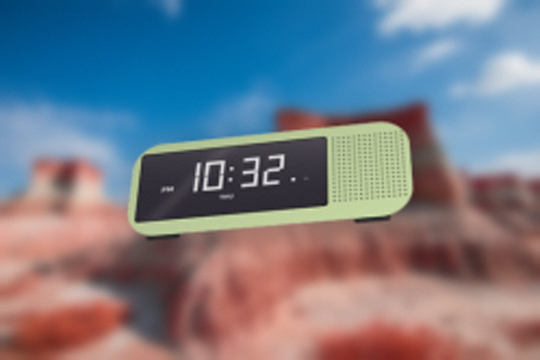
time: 10:32
